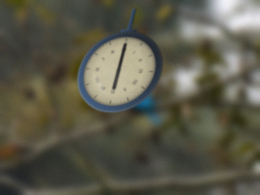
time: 6:00
